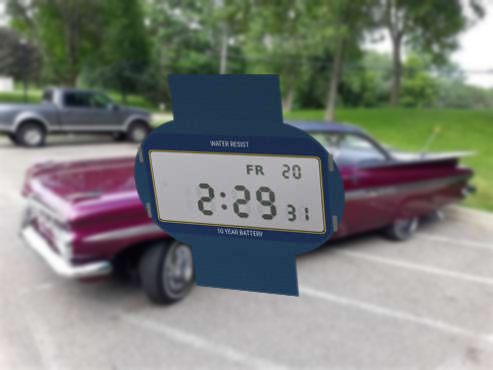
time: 2:29:31
